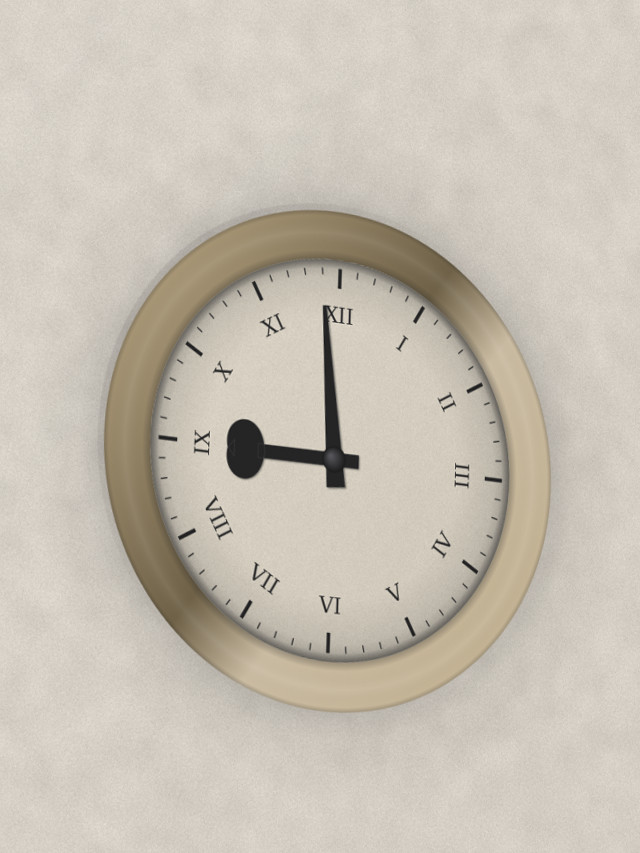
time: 8:59
